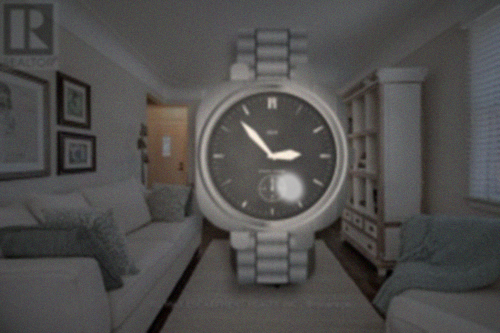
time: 2:53
